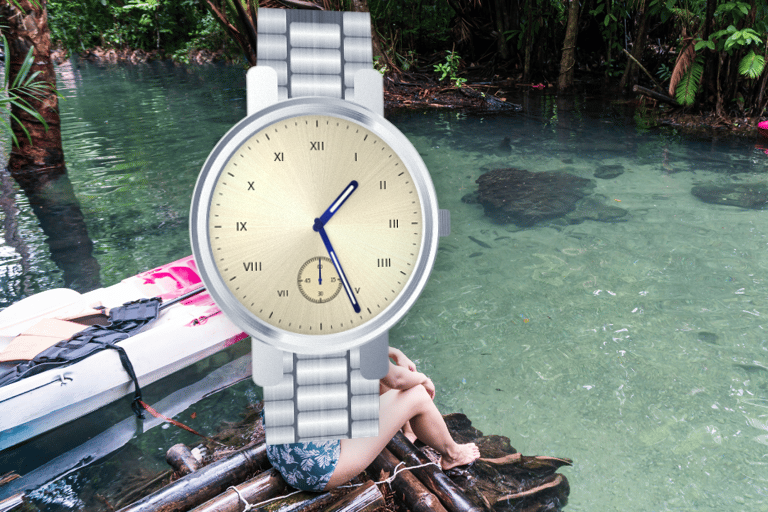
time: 1:26
